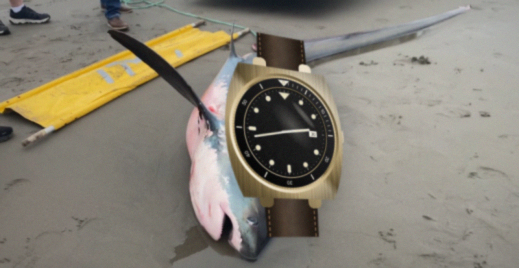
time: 2:43
